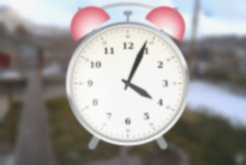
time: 4:04
